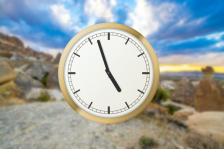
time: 4:57
